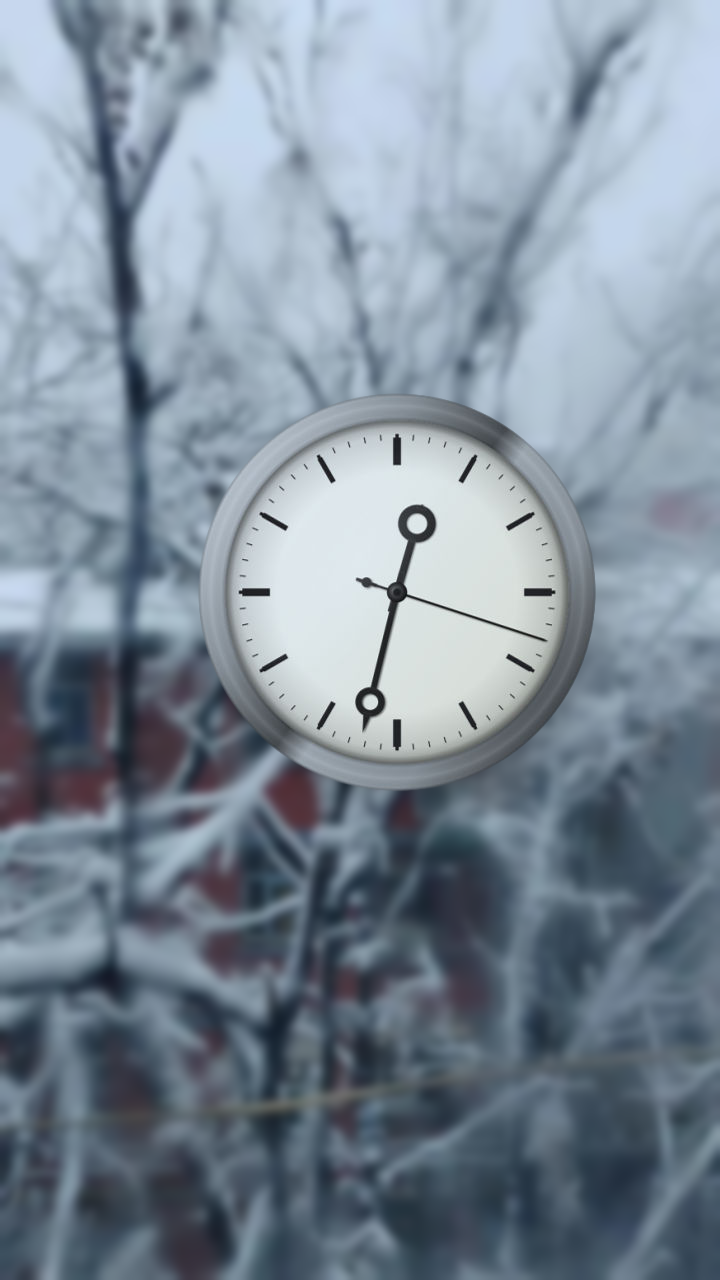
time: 12:32:18
